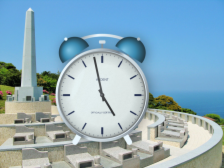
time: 4:58
